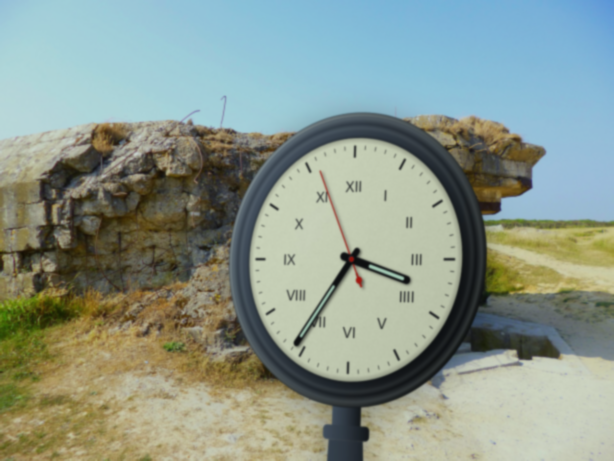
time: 3:35:56
